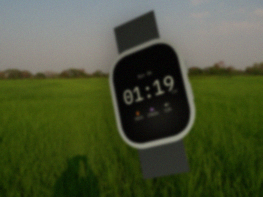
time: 1:19
